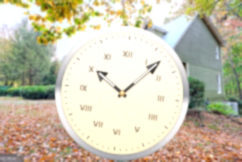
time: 10:07
